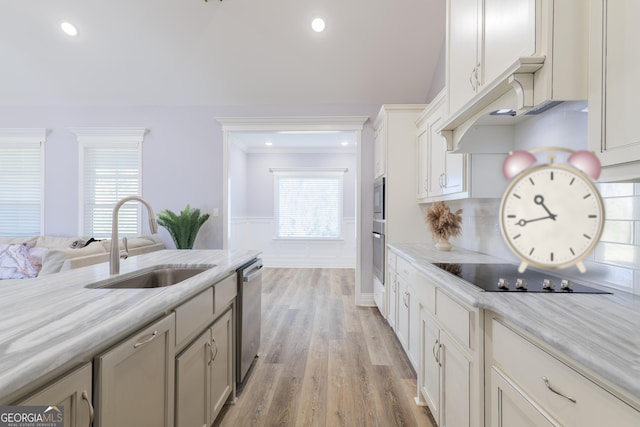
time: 10:43
